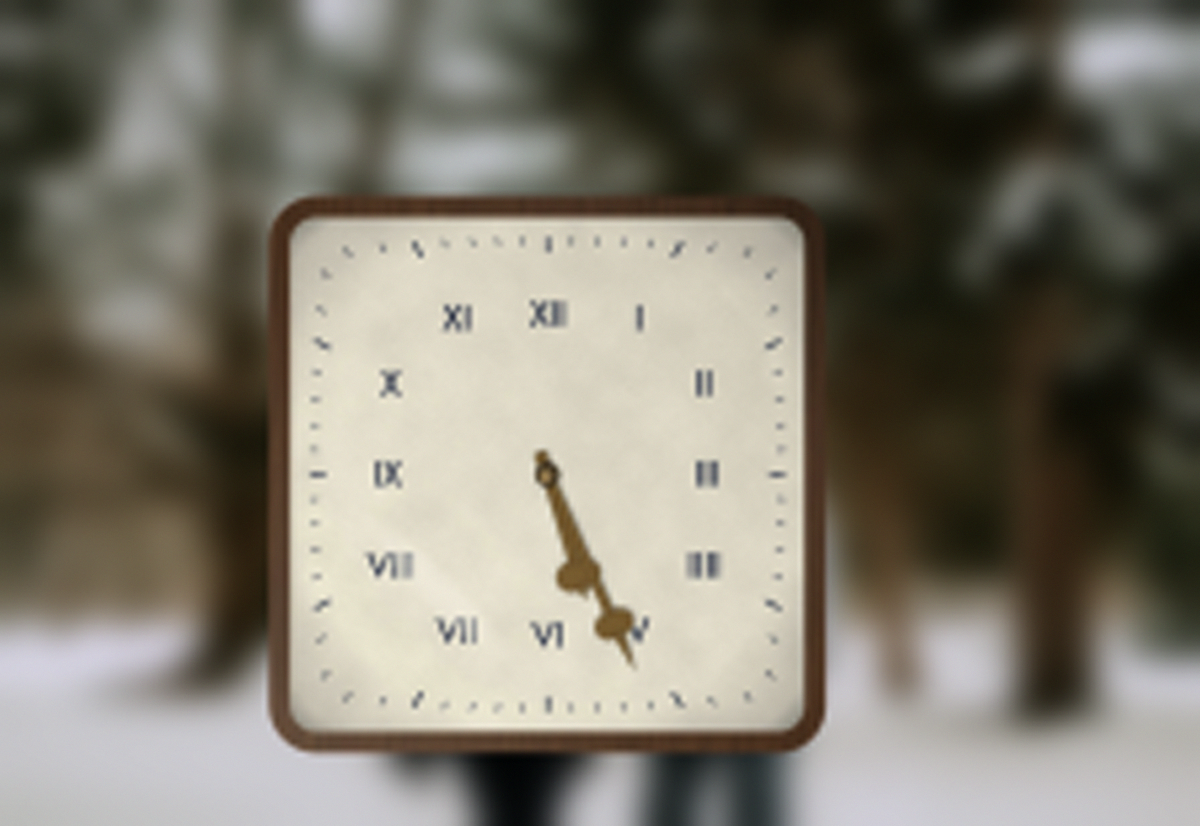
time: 5:26
